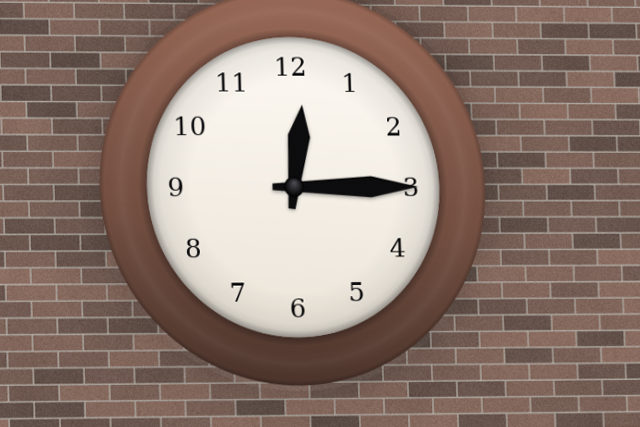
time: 12:15
